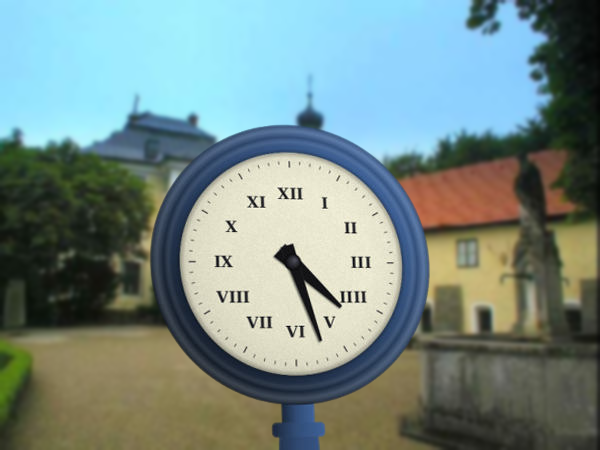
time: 4:27
